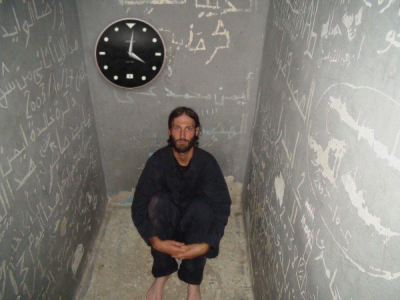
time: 4:01
